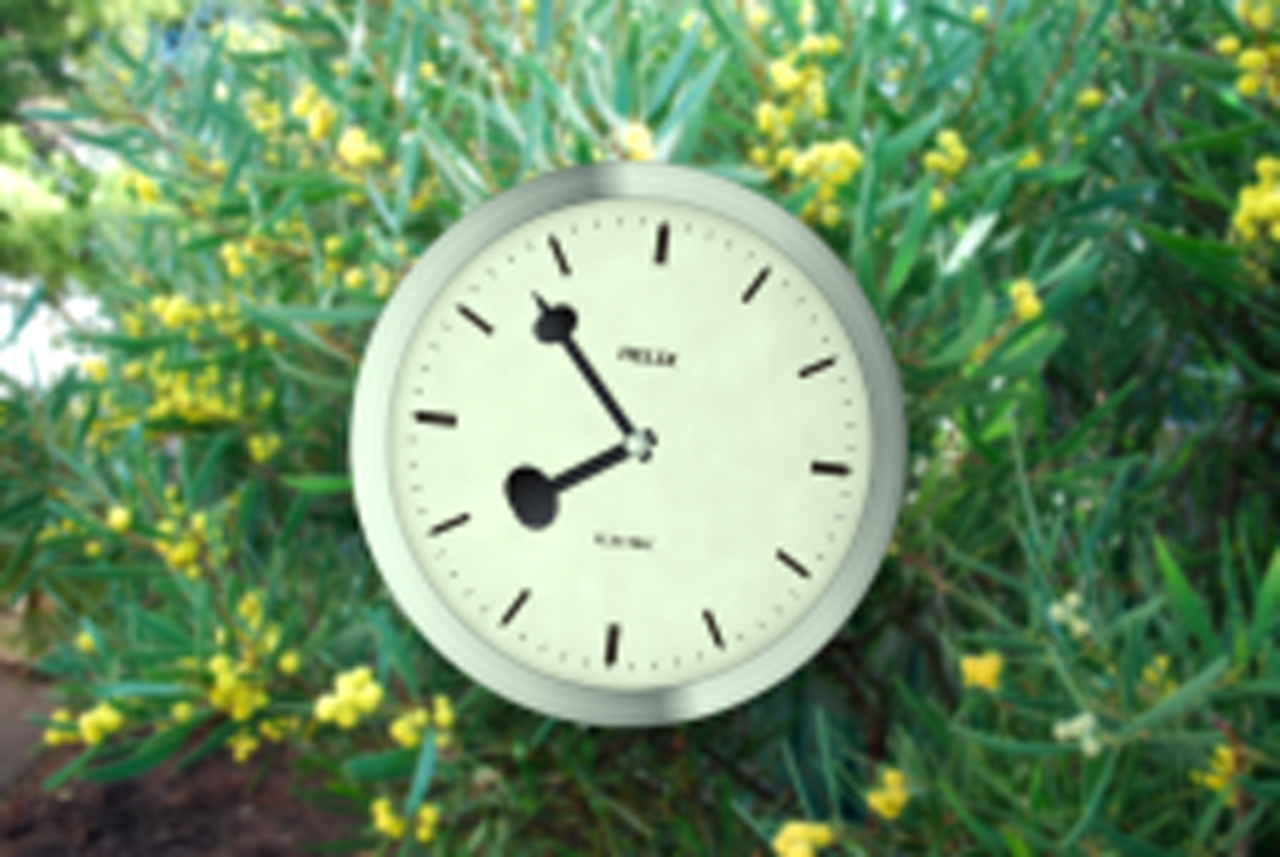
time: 7:53
